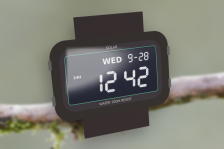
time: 12:42
